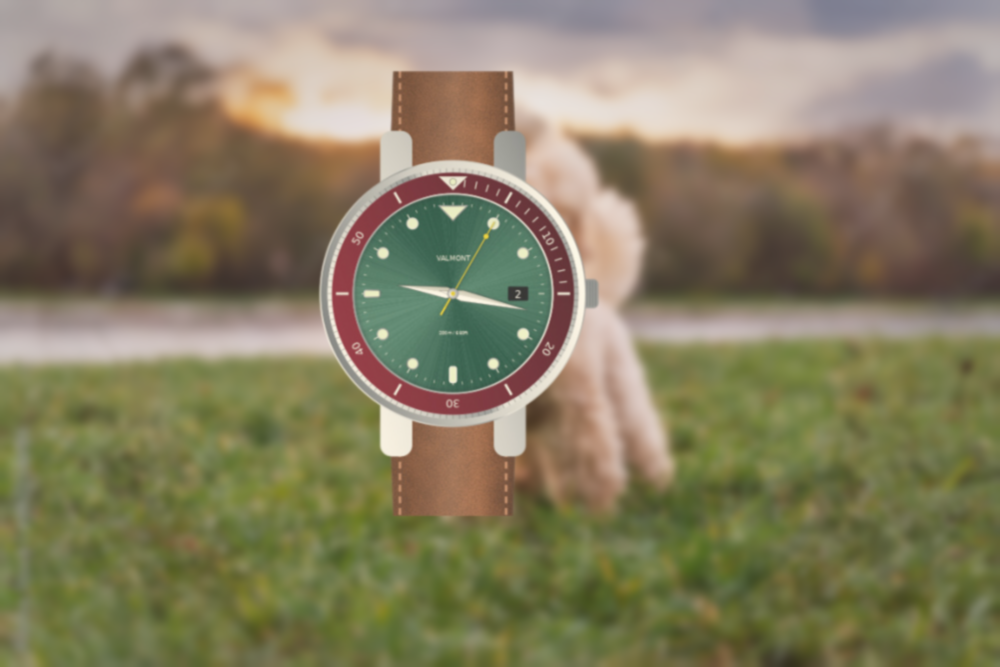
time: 9:17:05
